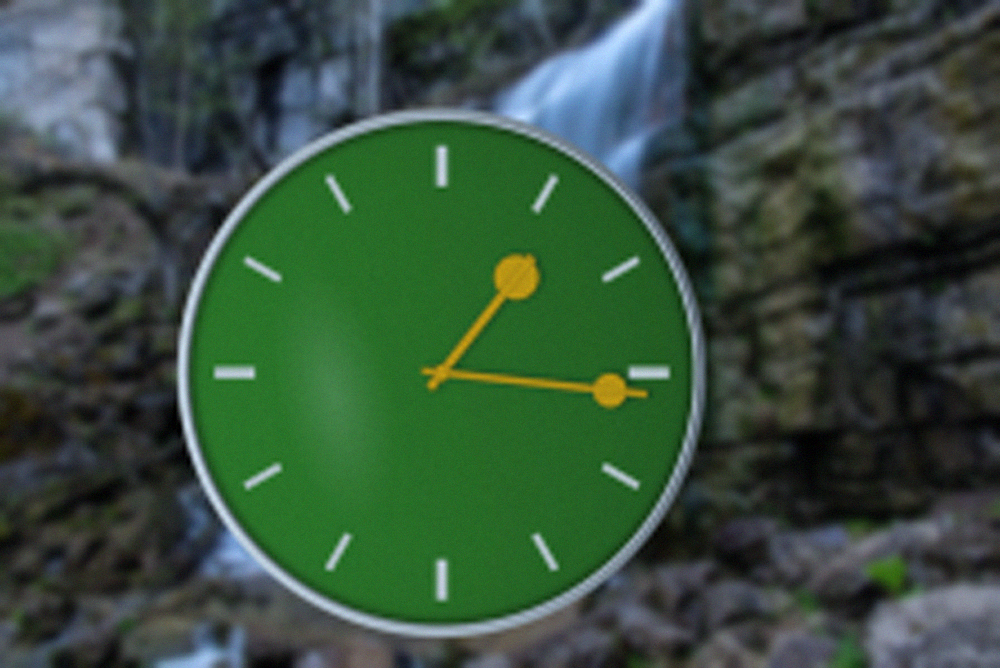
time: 1:16
